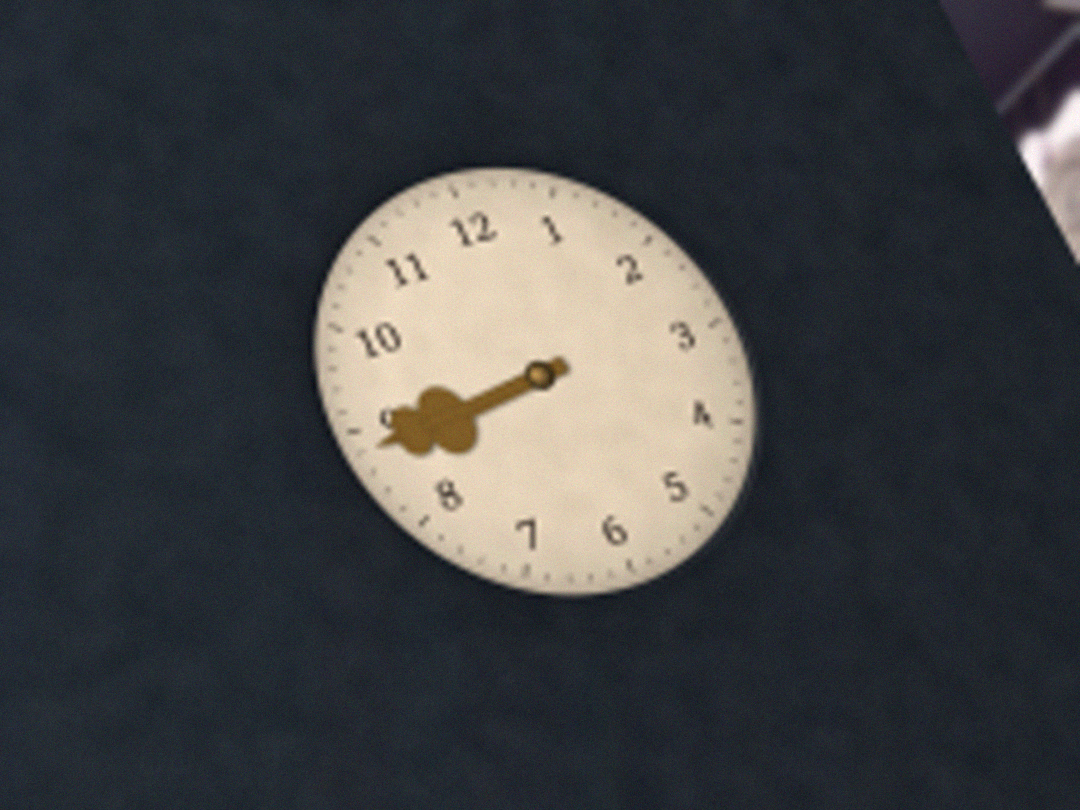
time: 8:44
